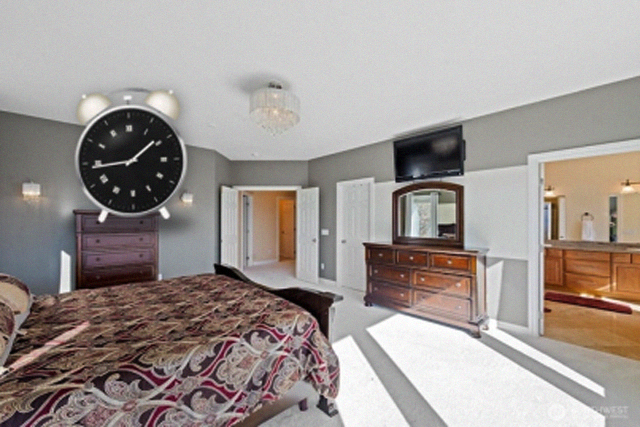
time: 1:44
